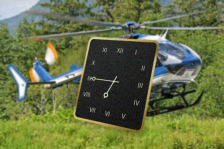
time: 6:45
